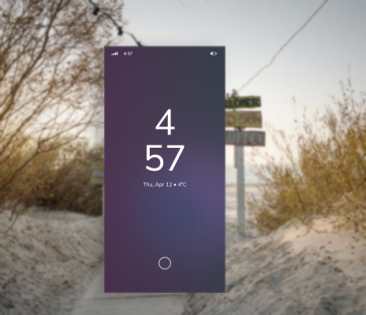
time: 4:57
